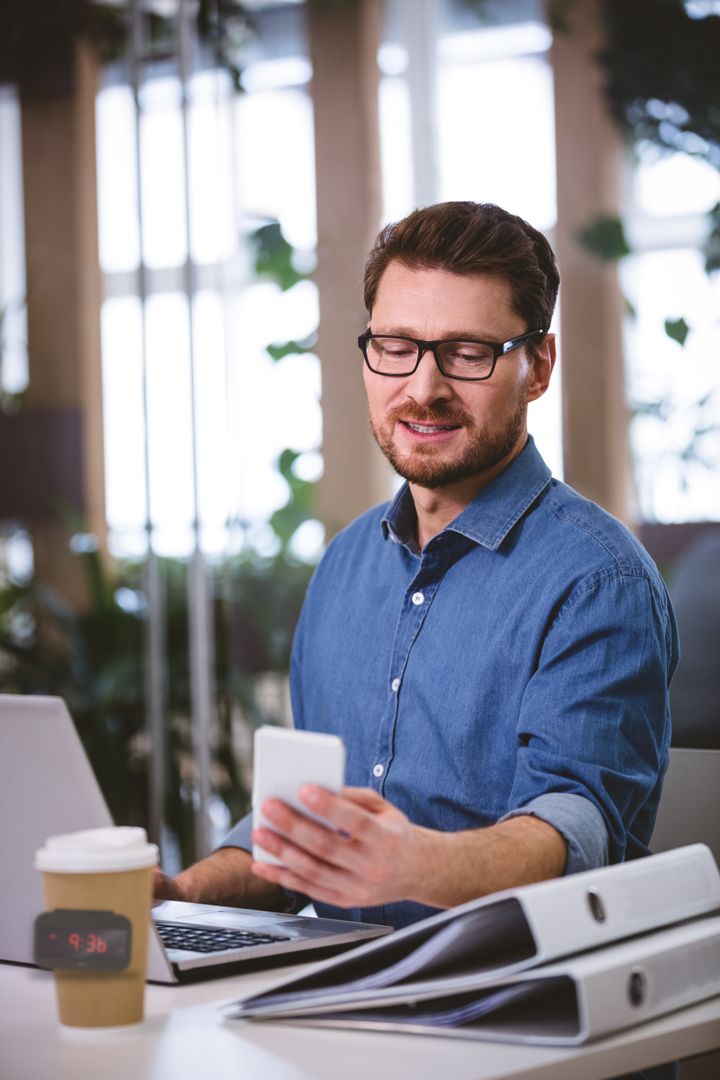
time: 9:36
